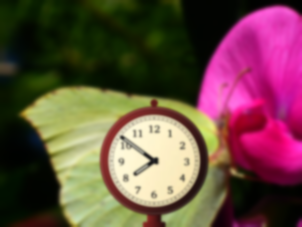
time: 7:51
